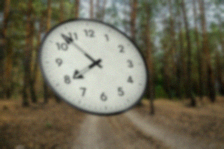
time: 7:53
